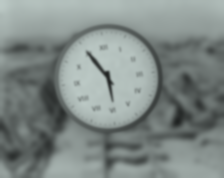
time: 5:55
